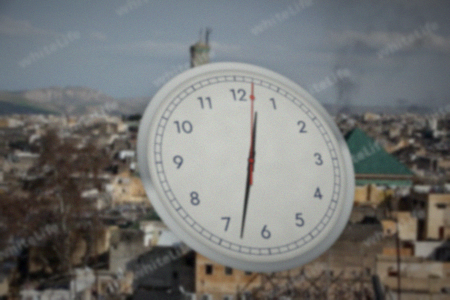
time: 12:33:02
